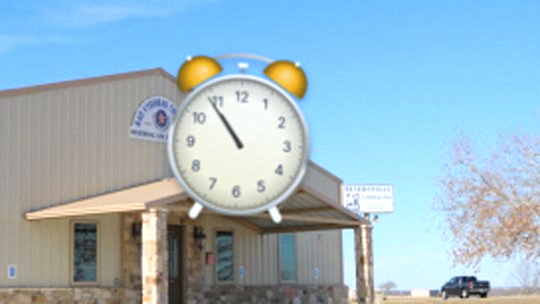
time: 10:54
